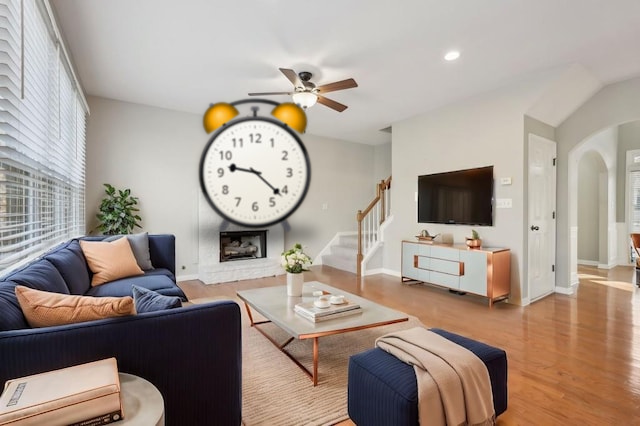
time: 9:22
